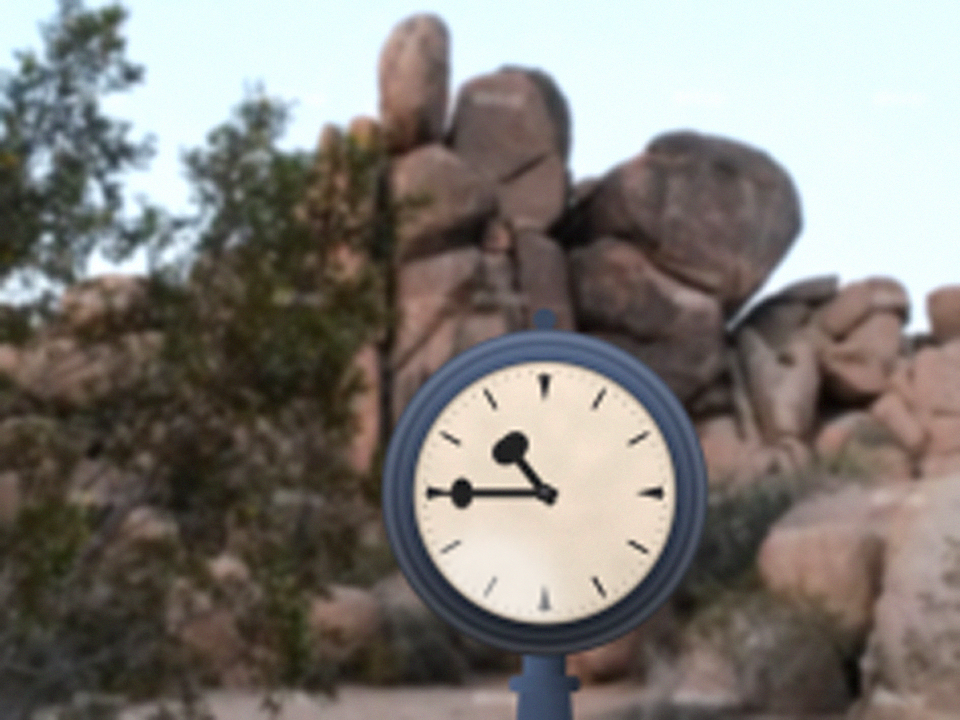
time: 10:45
